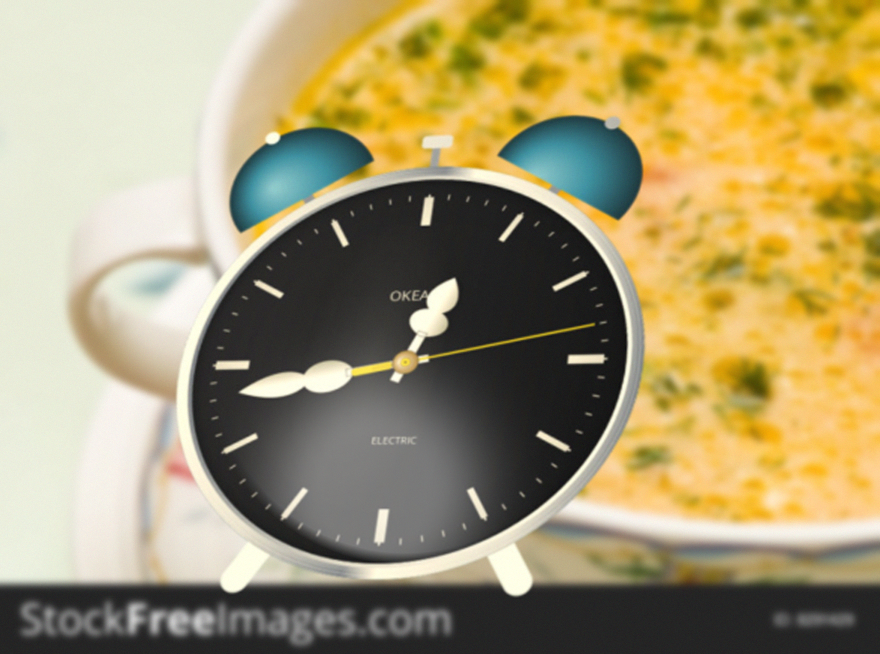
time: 12:43:13
